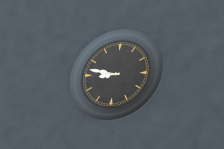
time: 8:47
